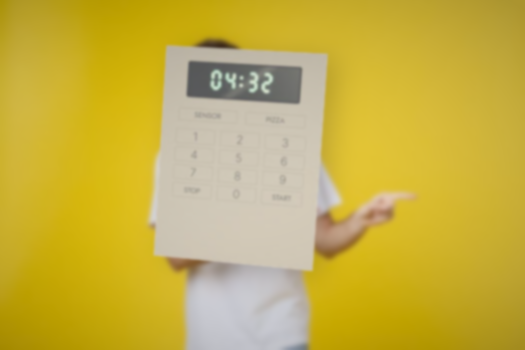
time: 4:32
